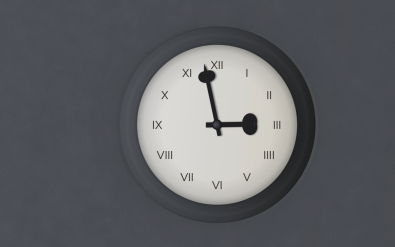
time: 2:58
